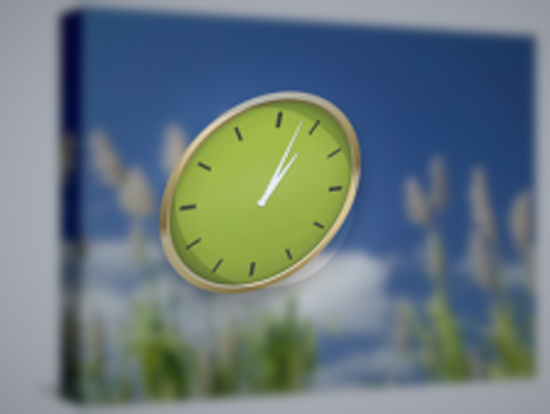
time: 1:03
